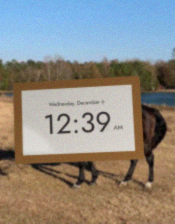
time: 12:39
